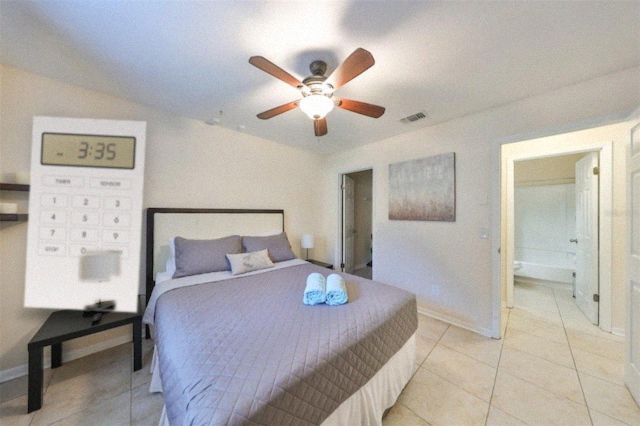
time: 3:35
